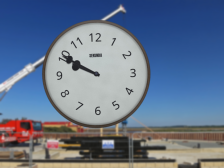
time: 9:50
